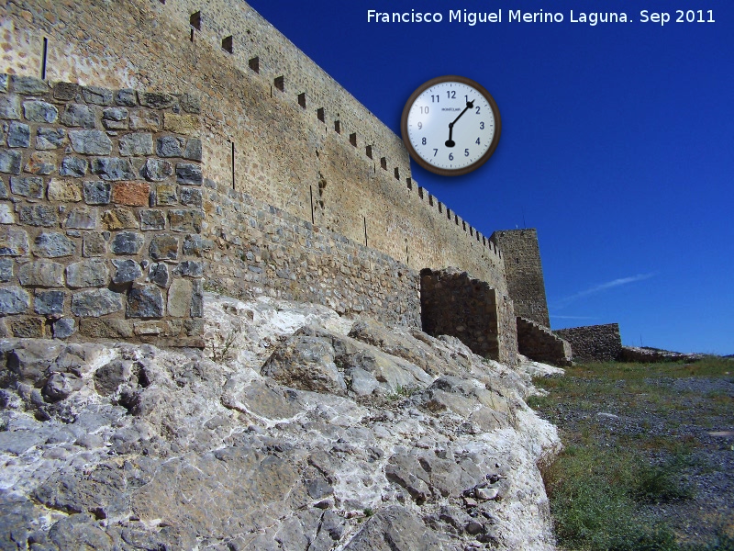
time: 6:07
